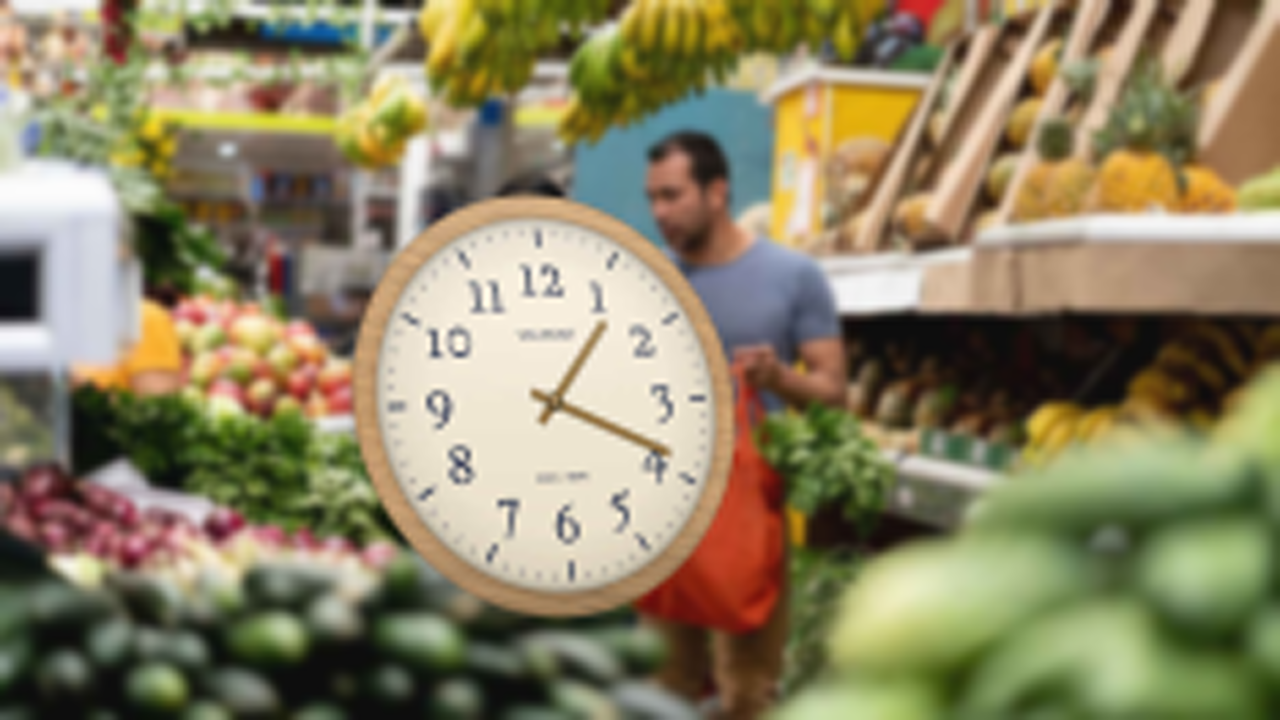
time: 1:19
